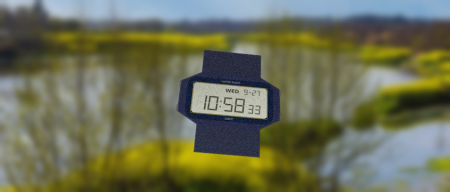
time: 10:58:33
